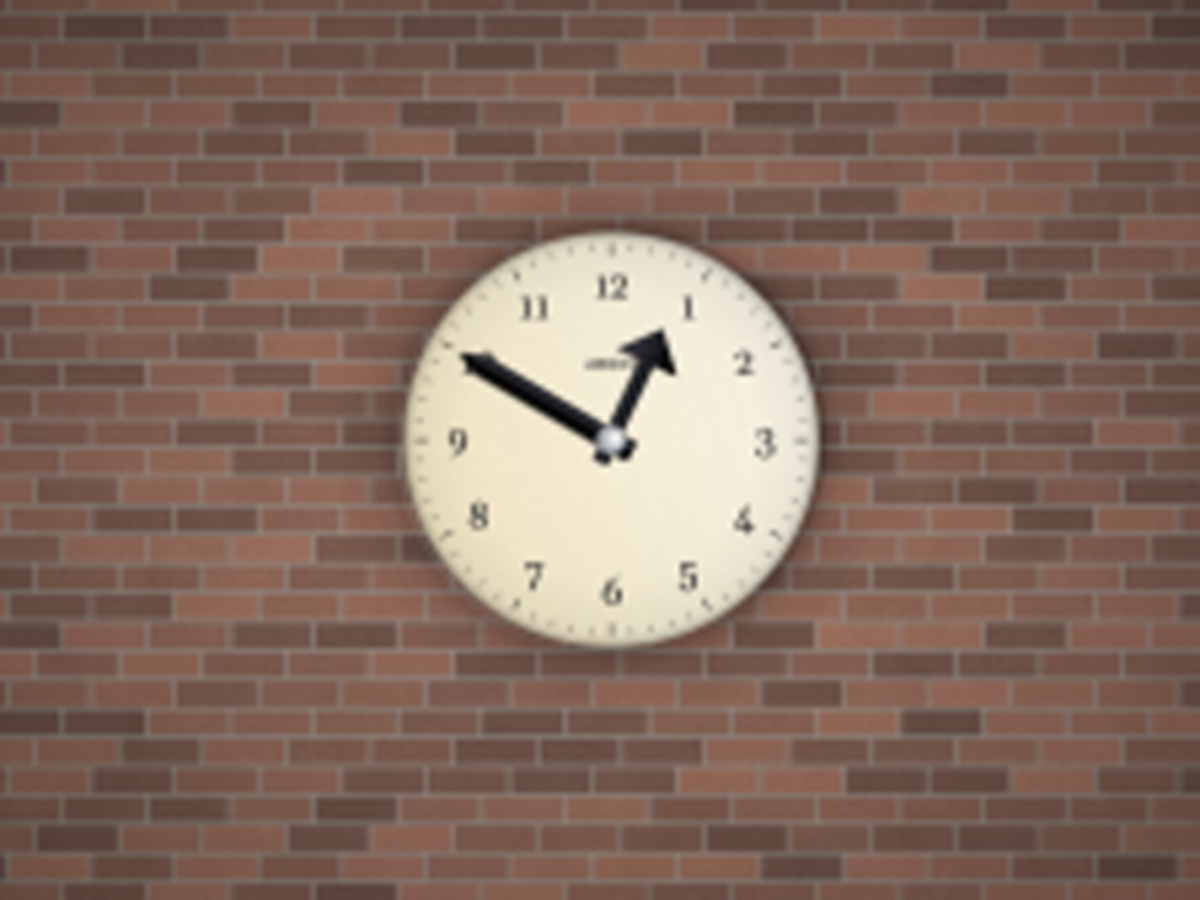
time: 12:50
